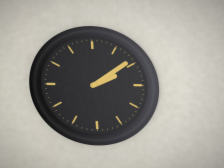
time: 2:09
